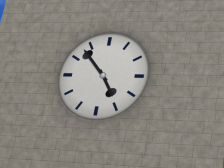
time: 4:53
